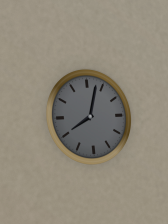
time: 8:03
